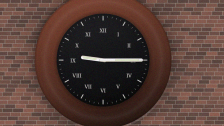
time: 9:15
